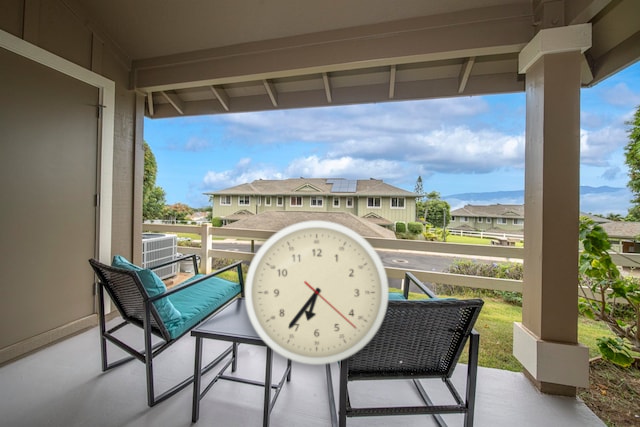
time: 6:36:22
